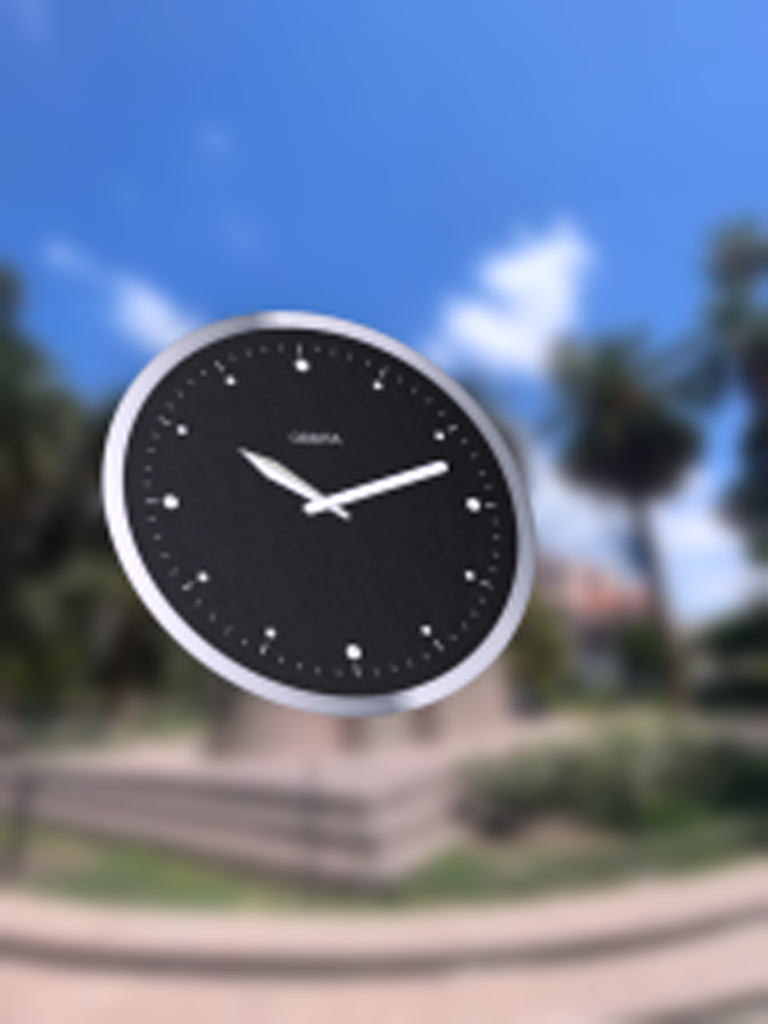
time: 10:12
